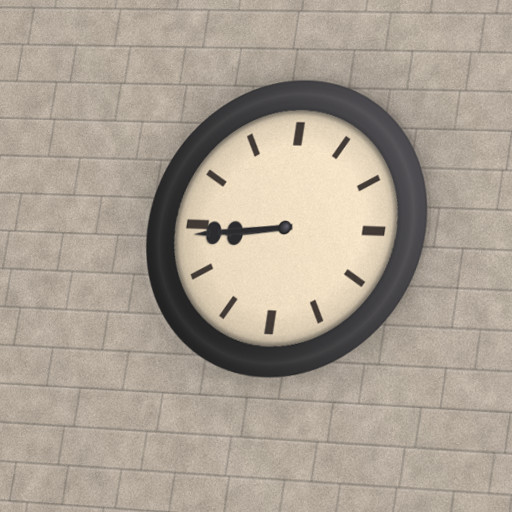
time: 8:44
